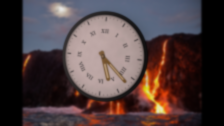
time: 5:22
